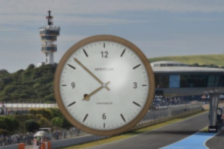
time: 7:52
